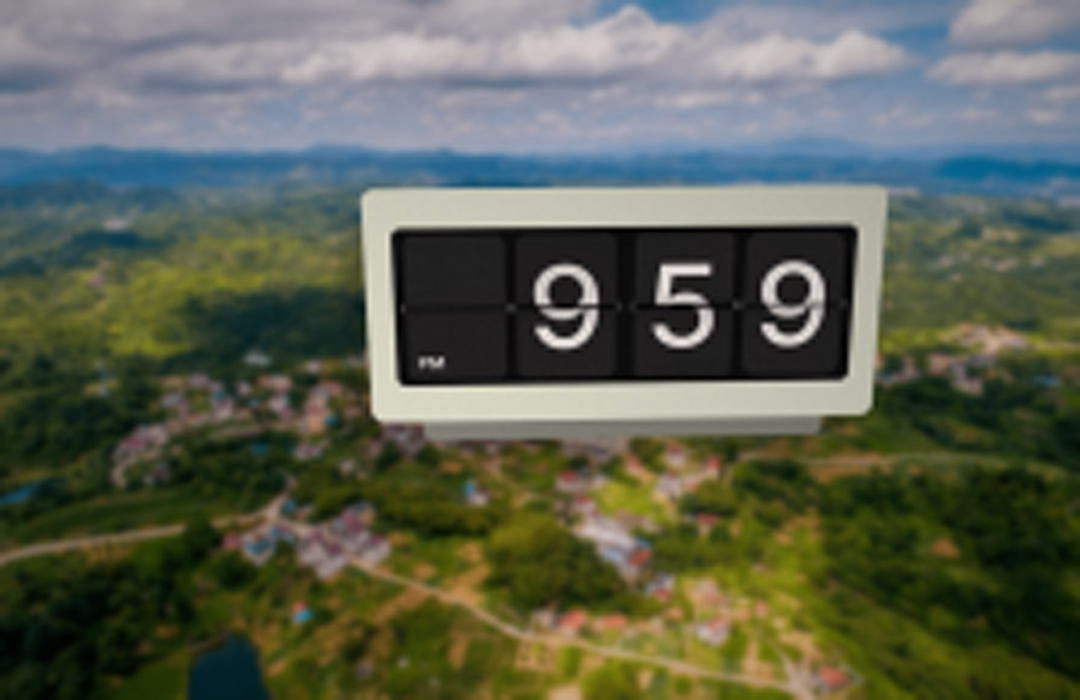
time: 9:59
